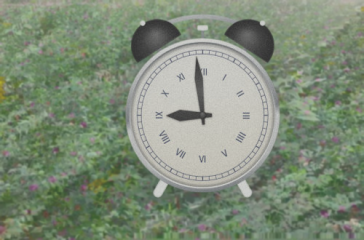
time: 8:59
